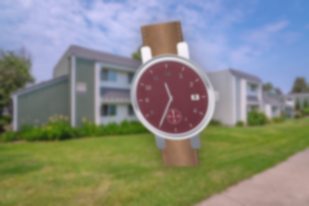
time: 11:35
